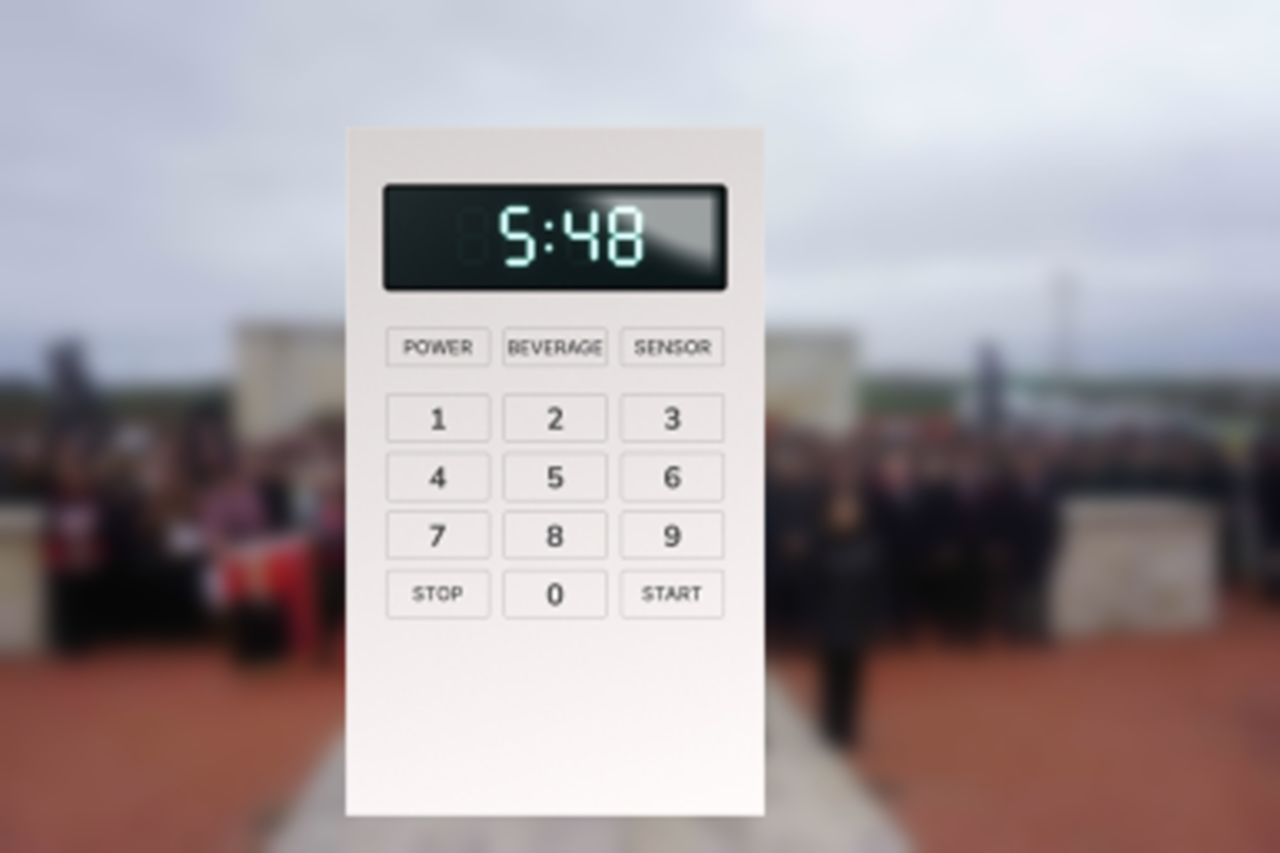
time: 5:48
